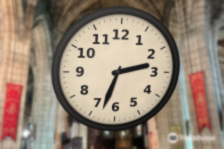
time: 2:33
